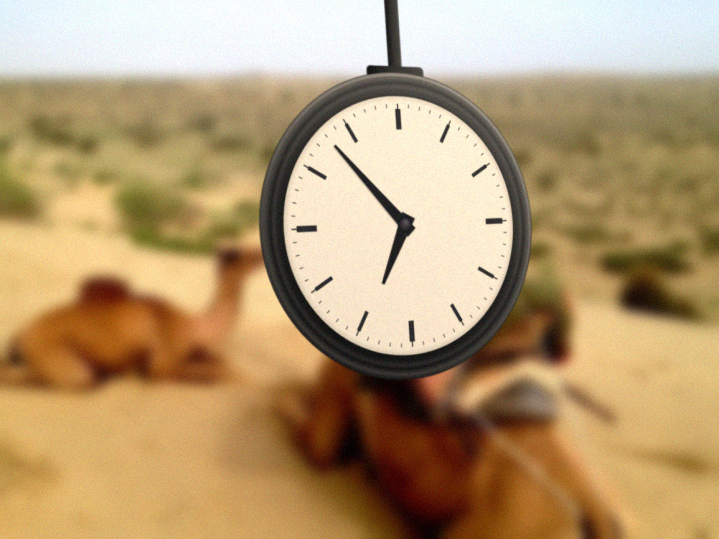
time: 6:53
